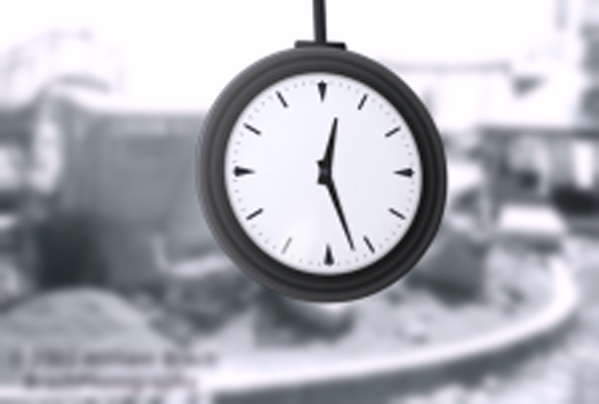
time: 12:27
